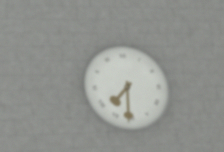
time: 7:31
